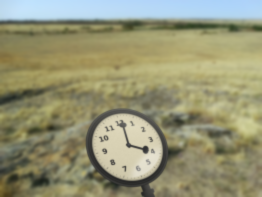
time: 4:01
